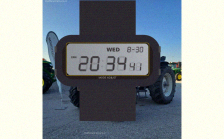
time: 20:34:41
